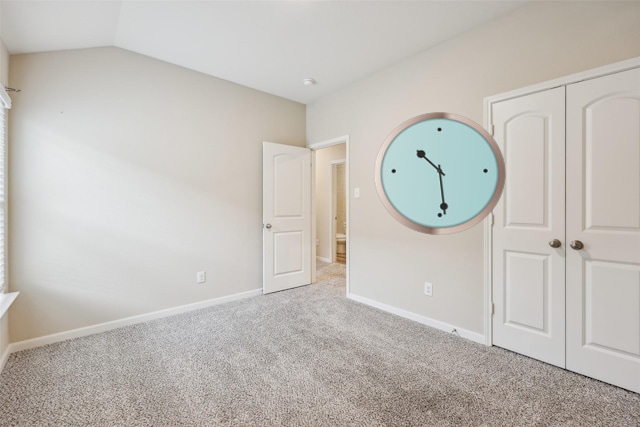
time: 10:29
